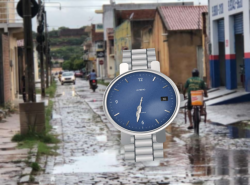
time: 6:32
